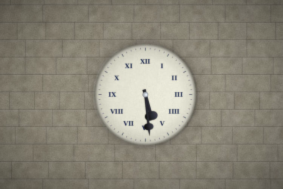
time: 5:29
